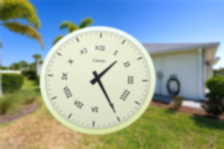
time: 1:25
